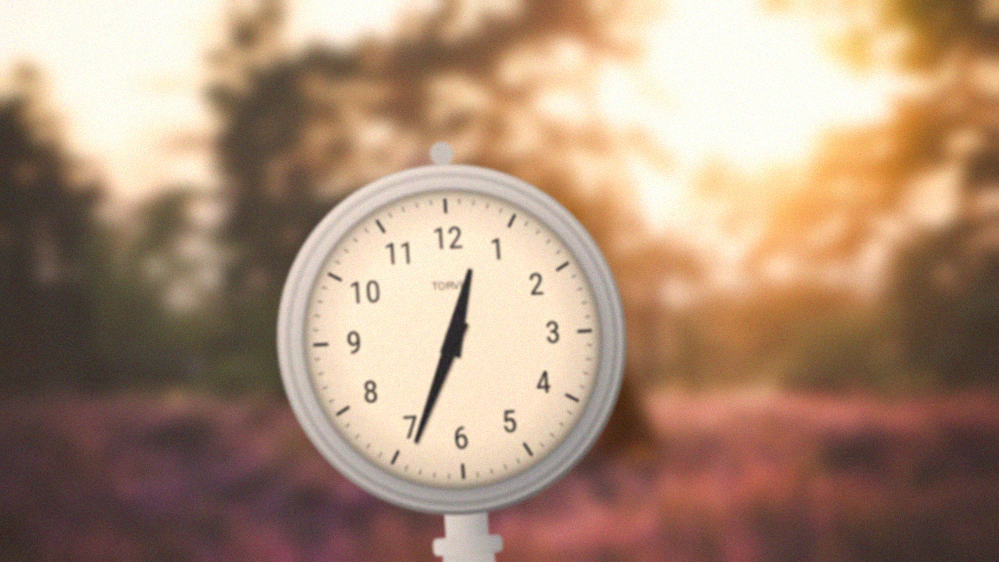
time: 12:34
